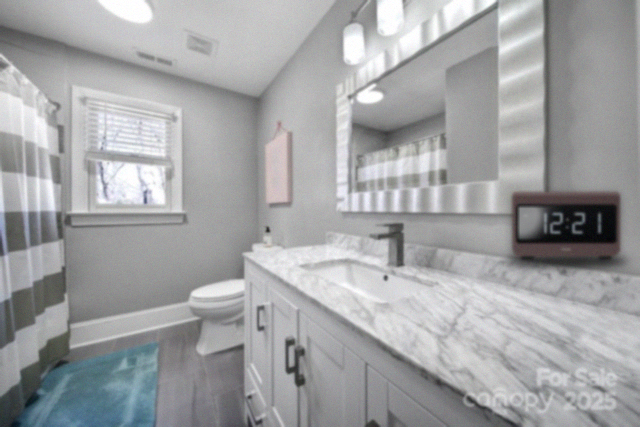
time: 12:21
